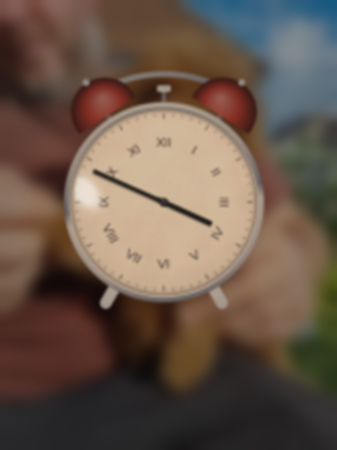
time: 3:49
